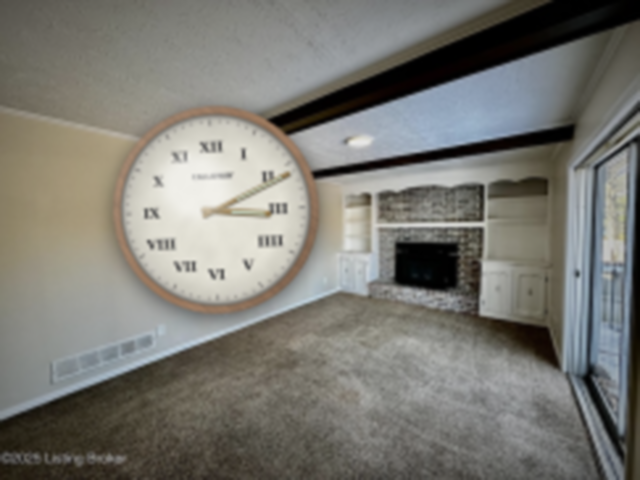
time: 3:11
